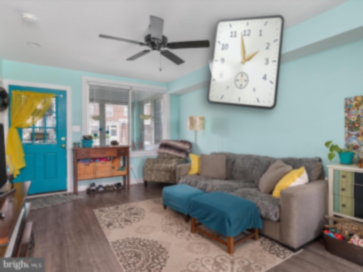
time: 1:58
